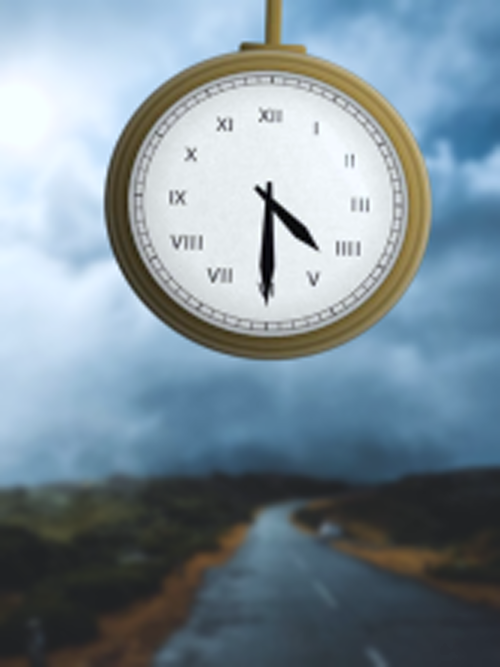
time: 4:30
